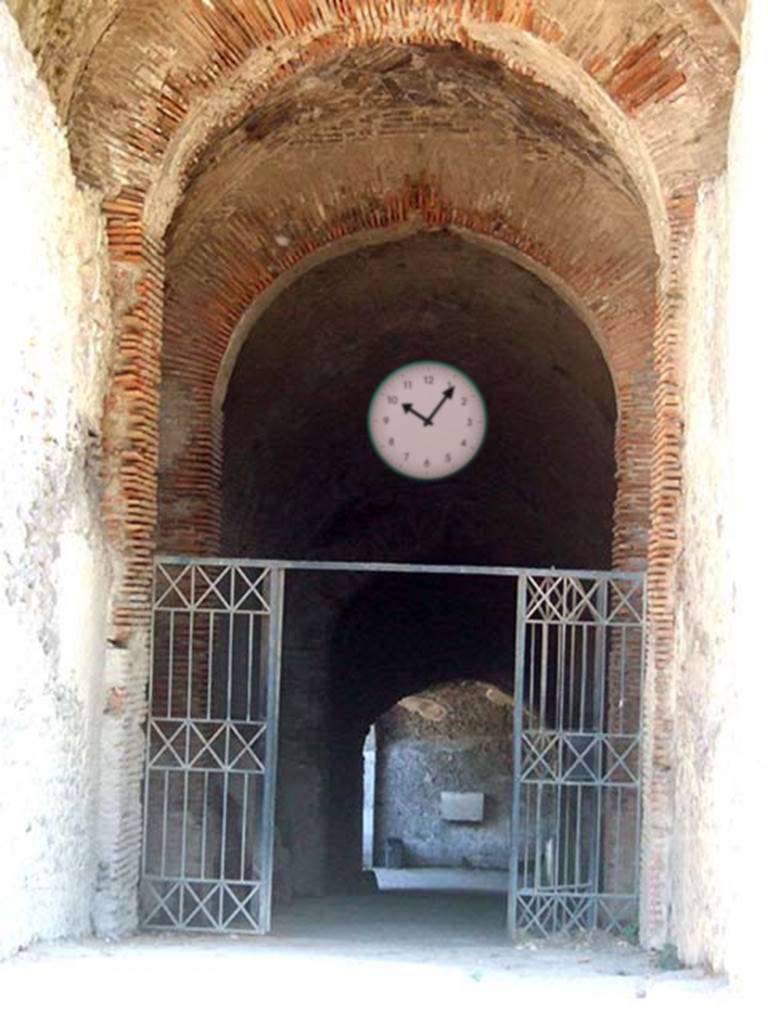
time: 10:06
